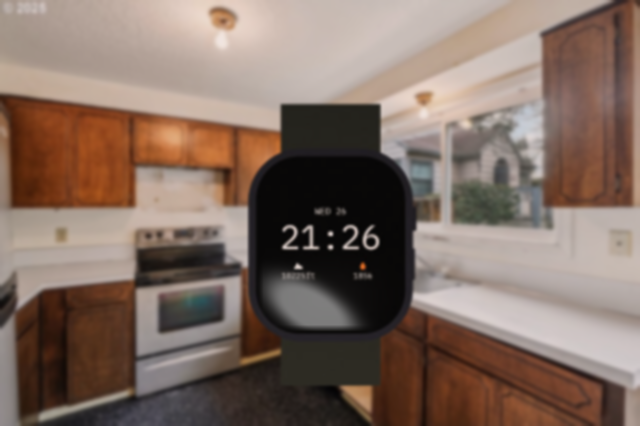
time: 21:26
